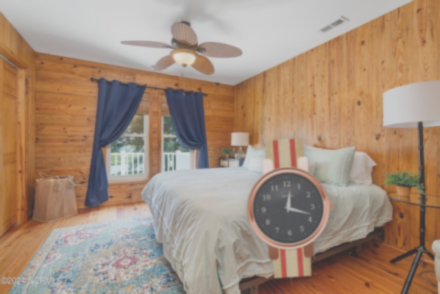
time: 12:18
